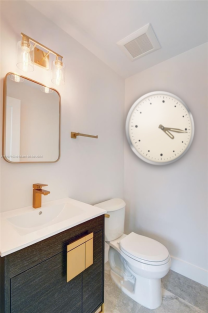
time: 4:16
